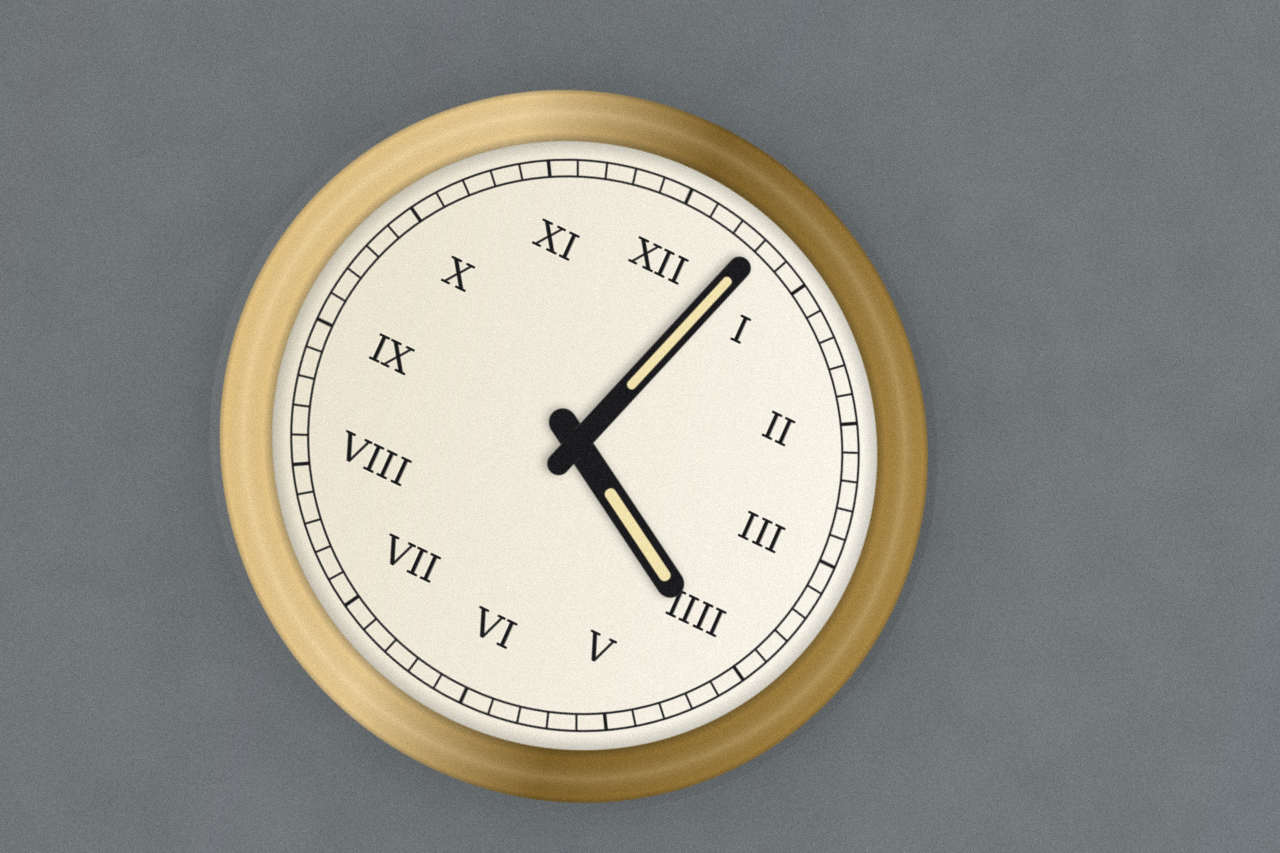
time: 4:03
